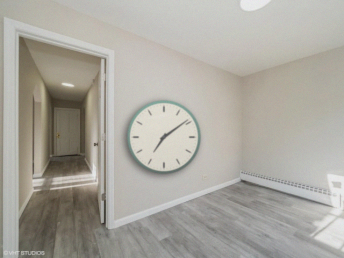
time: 7:09
